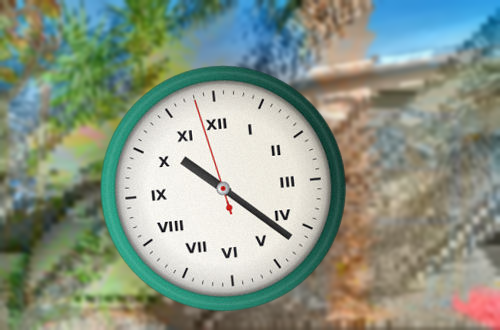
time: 10:21:58
